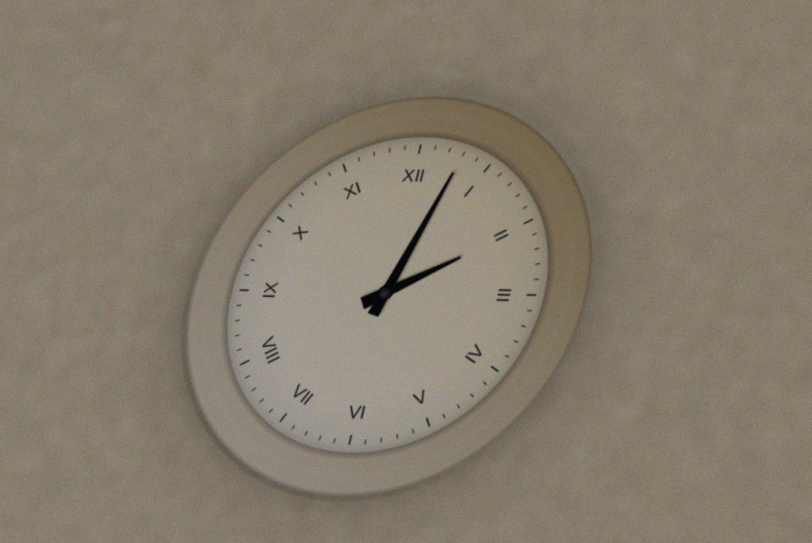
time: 2:03
